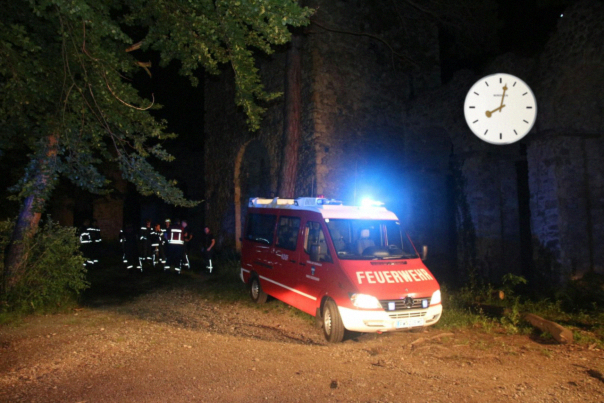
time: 8:02
